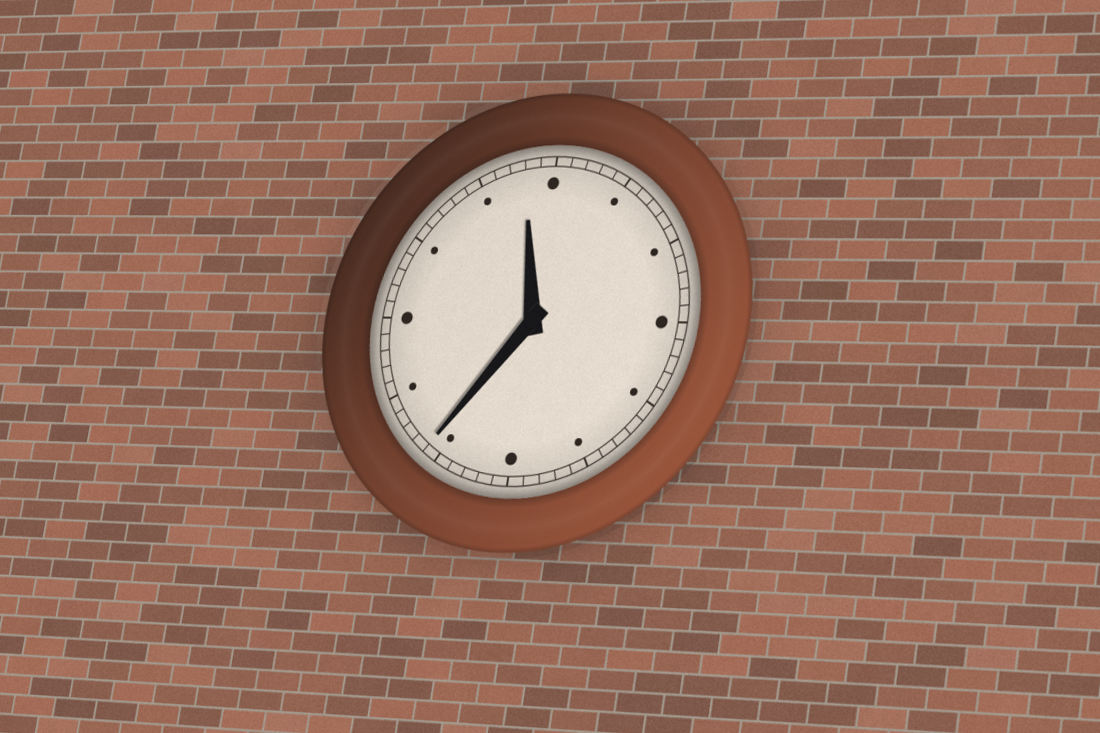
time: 11:36
